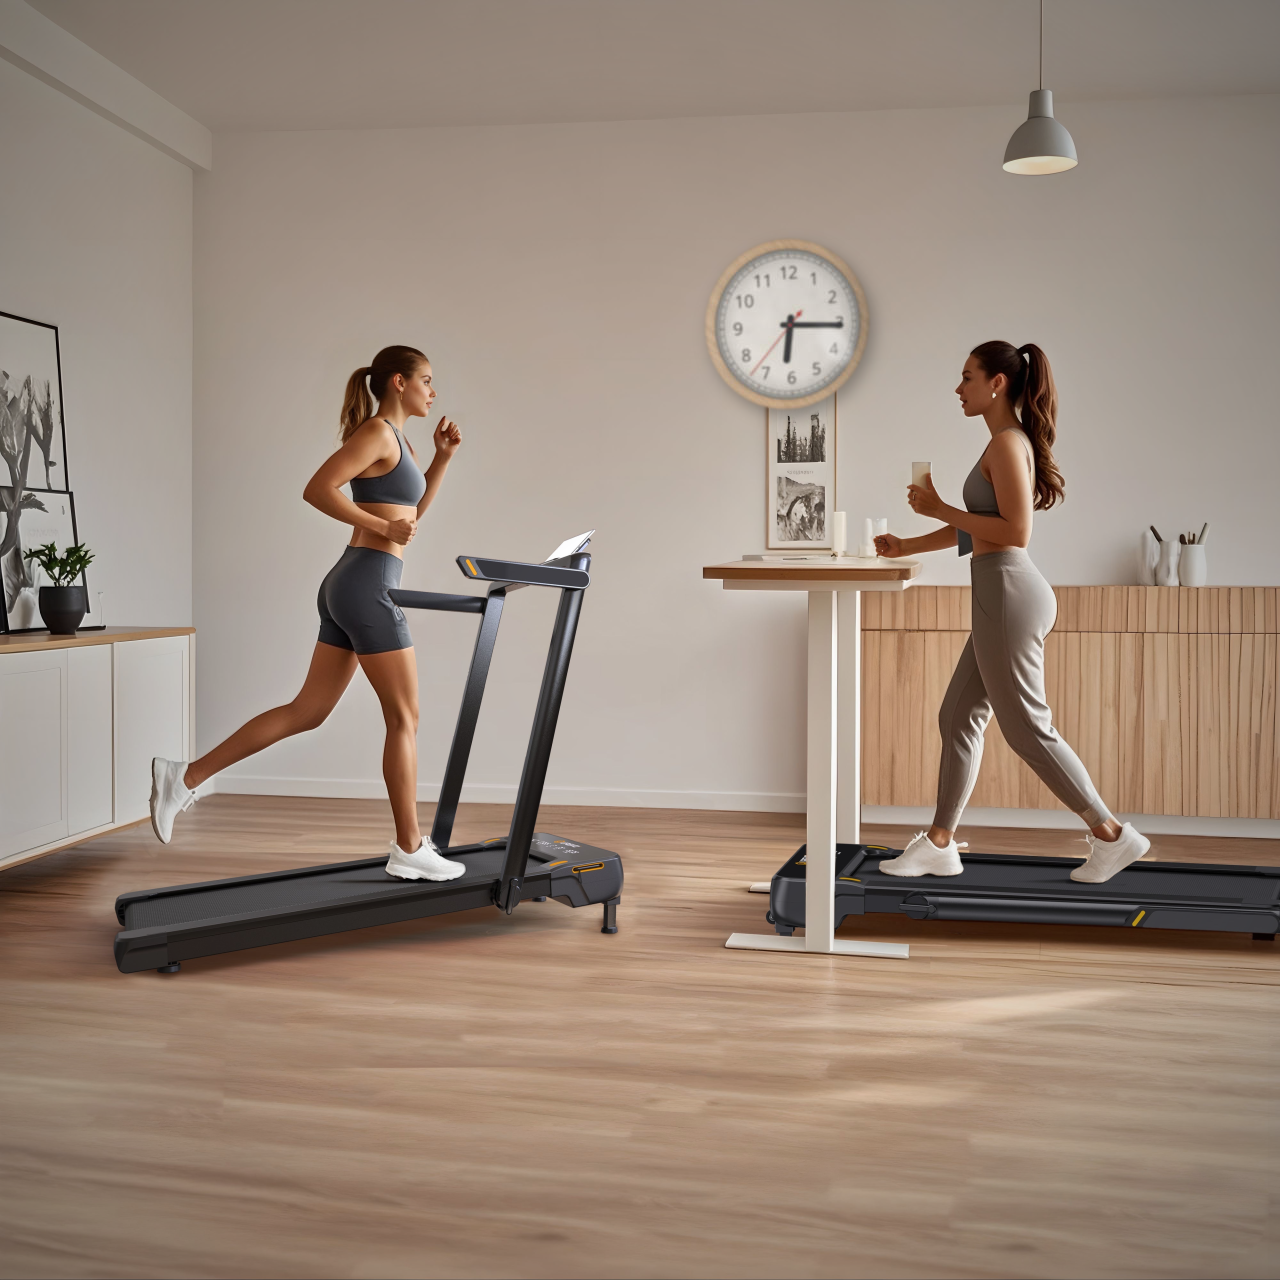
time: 6:15:37
